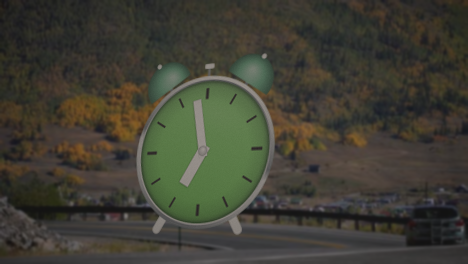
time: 6:58
